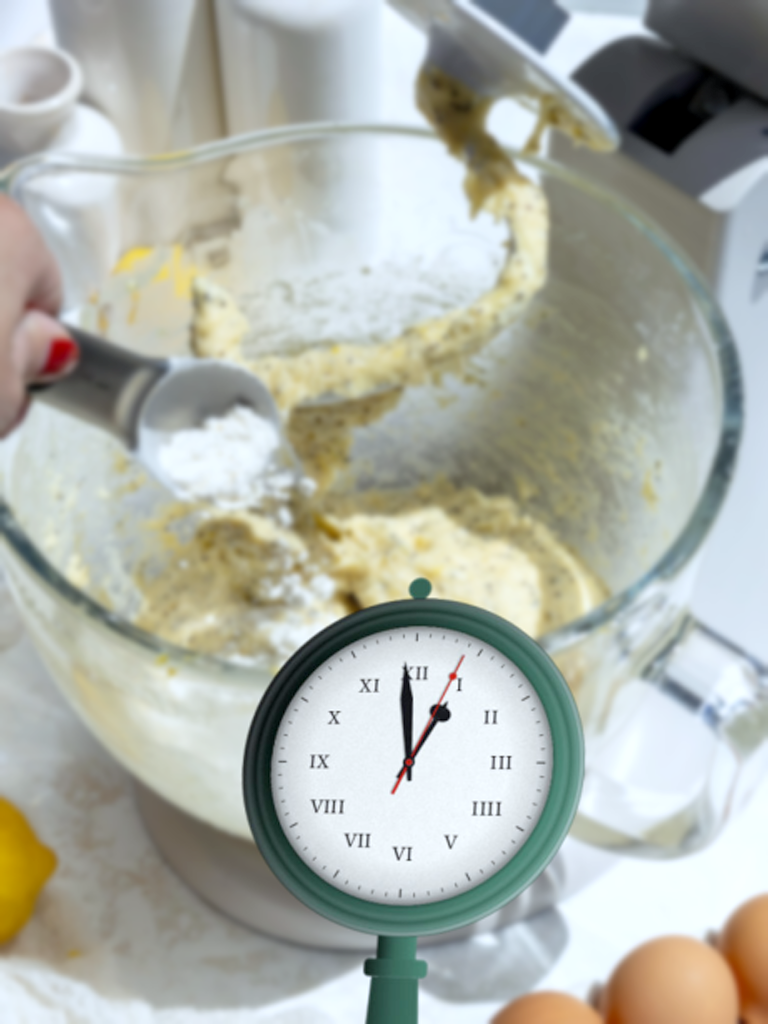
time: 12:59:04
